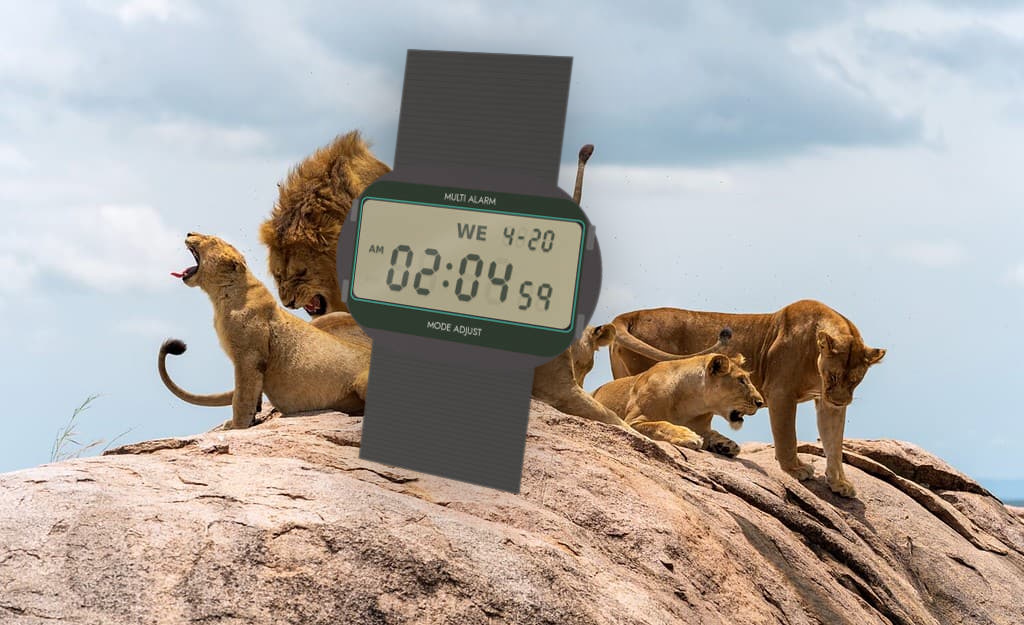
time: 2:04:59
